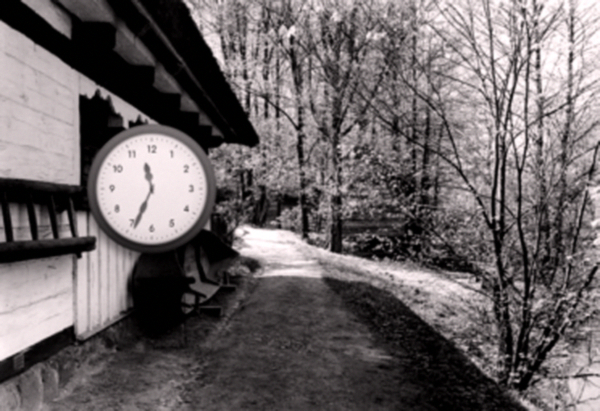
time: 11:34
